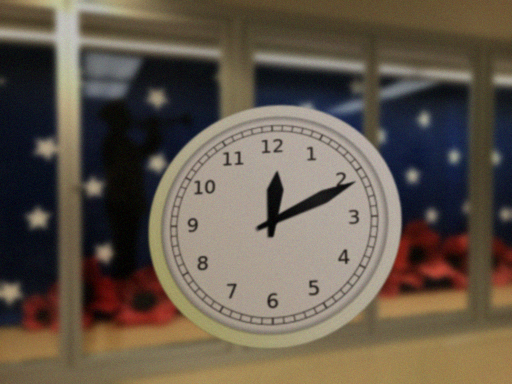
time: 12:11
